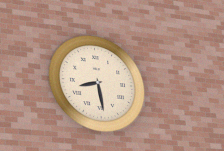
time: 8:29
